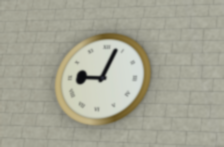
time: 9:03
